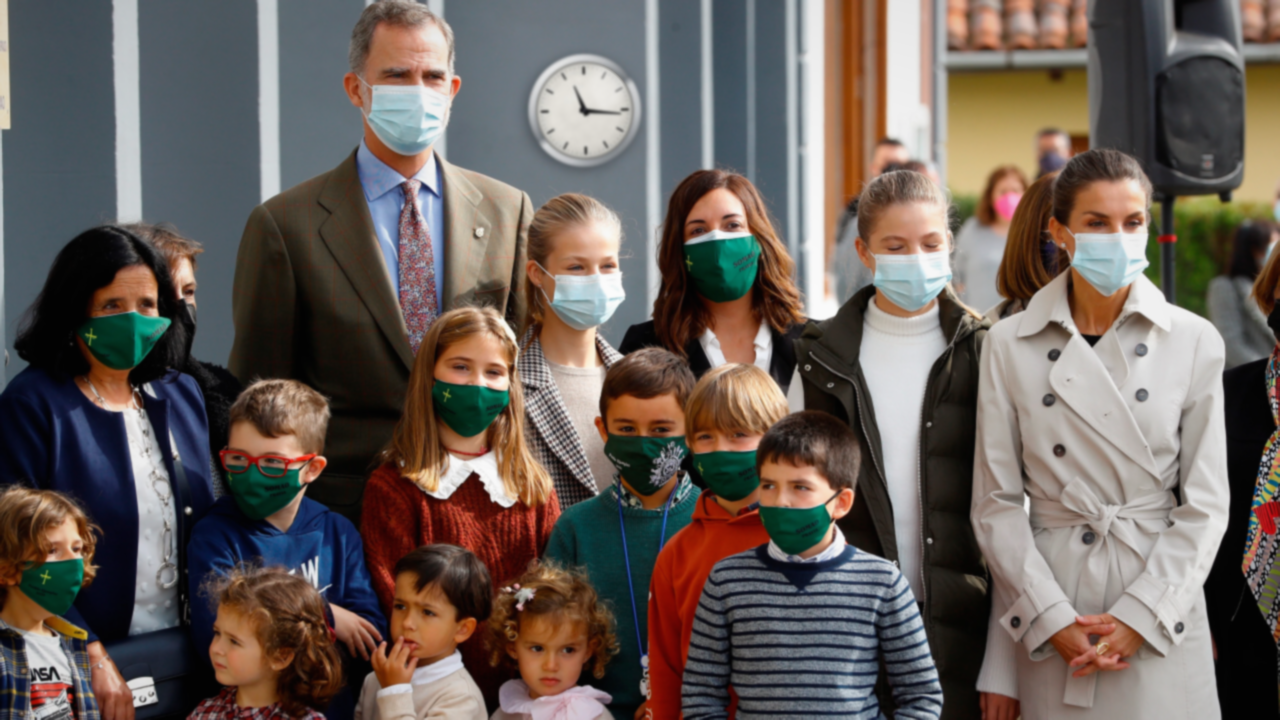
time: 11:16
